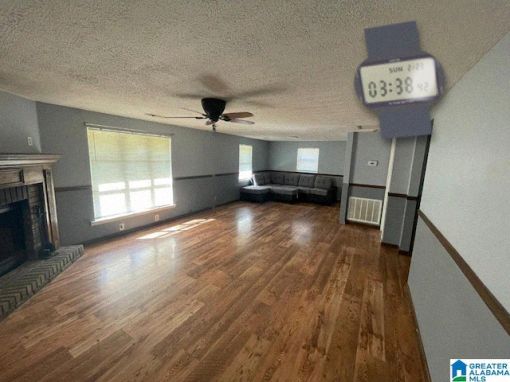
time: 3:38:42
